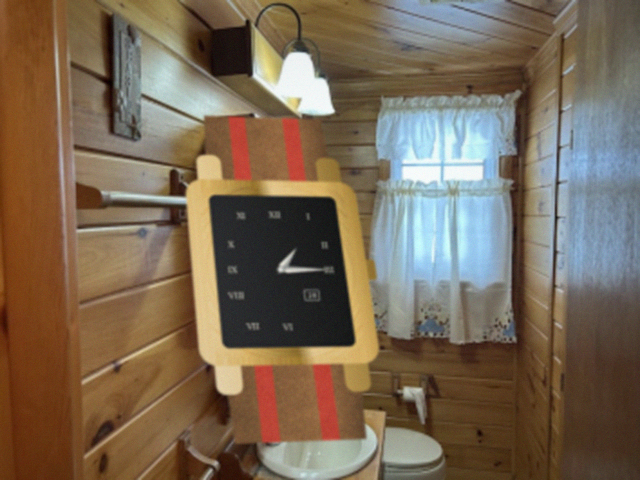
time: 1:15
